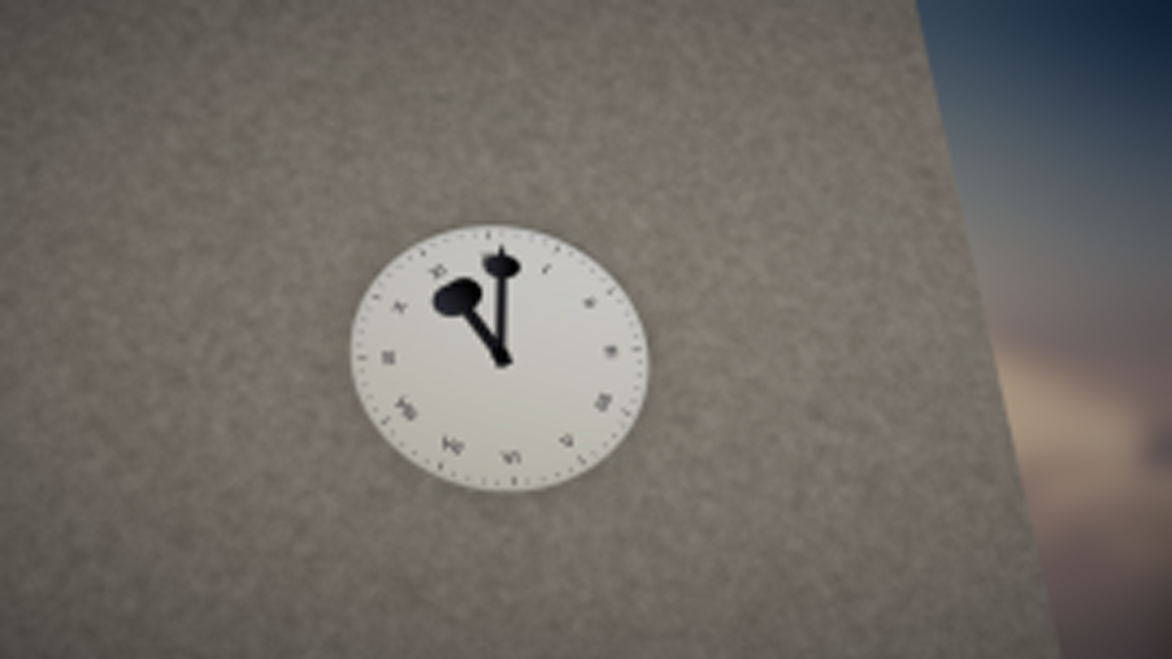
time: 11:01
